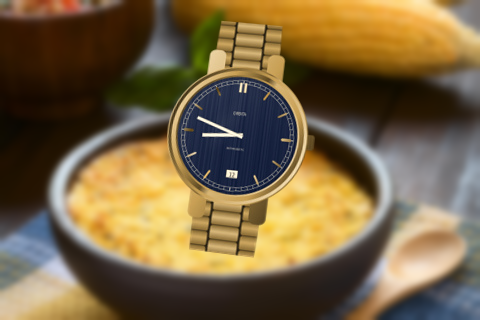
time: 8:48
